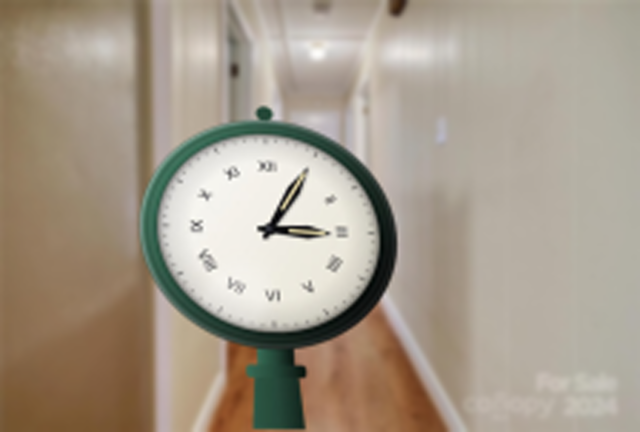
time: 3:05
